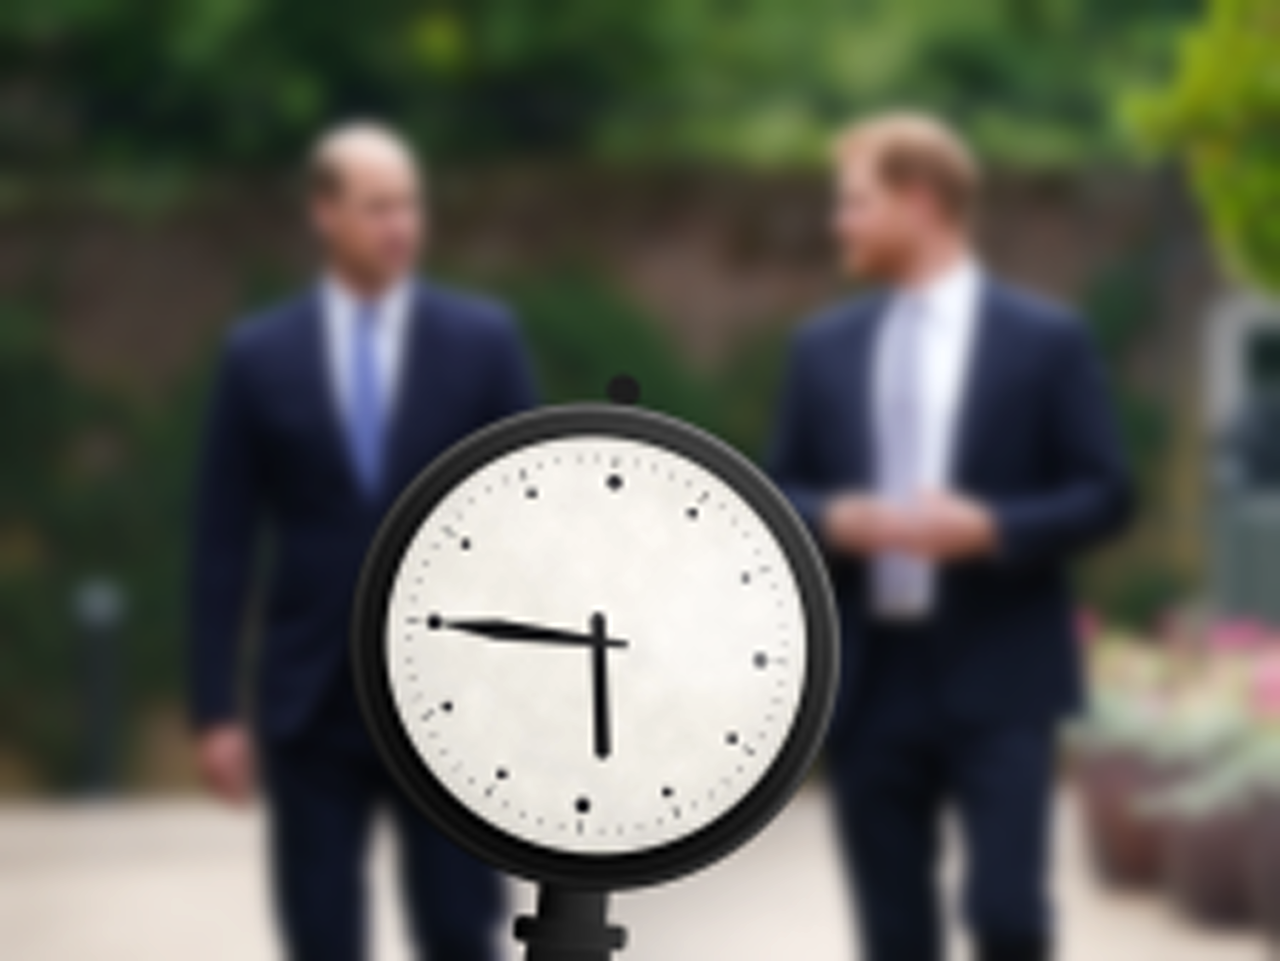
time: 5:45
